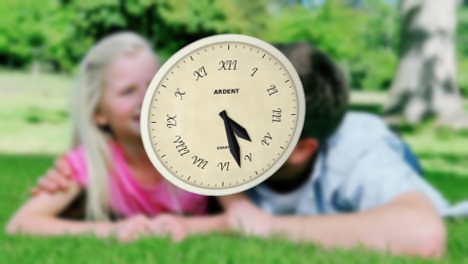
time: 4:27
